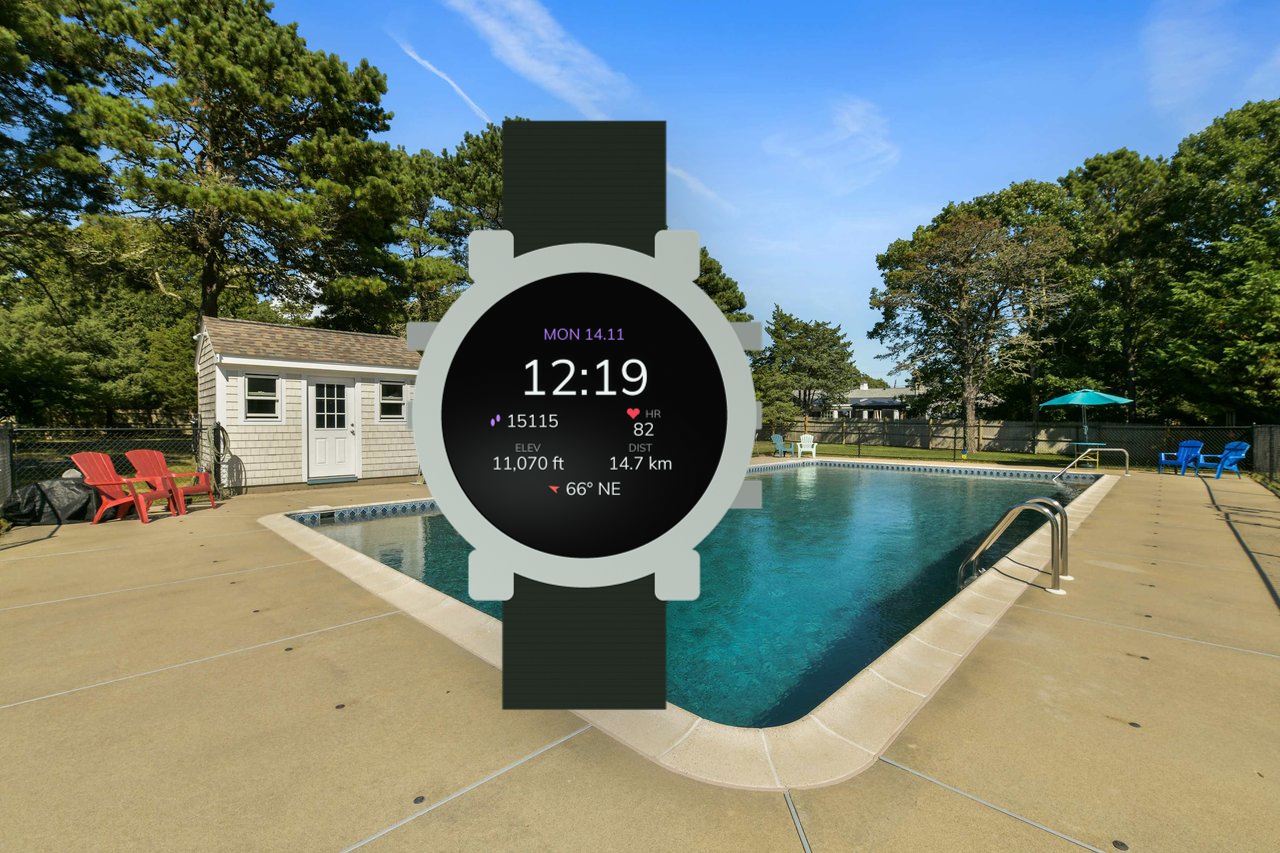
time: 12:19
